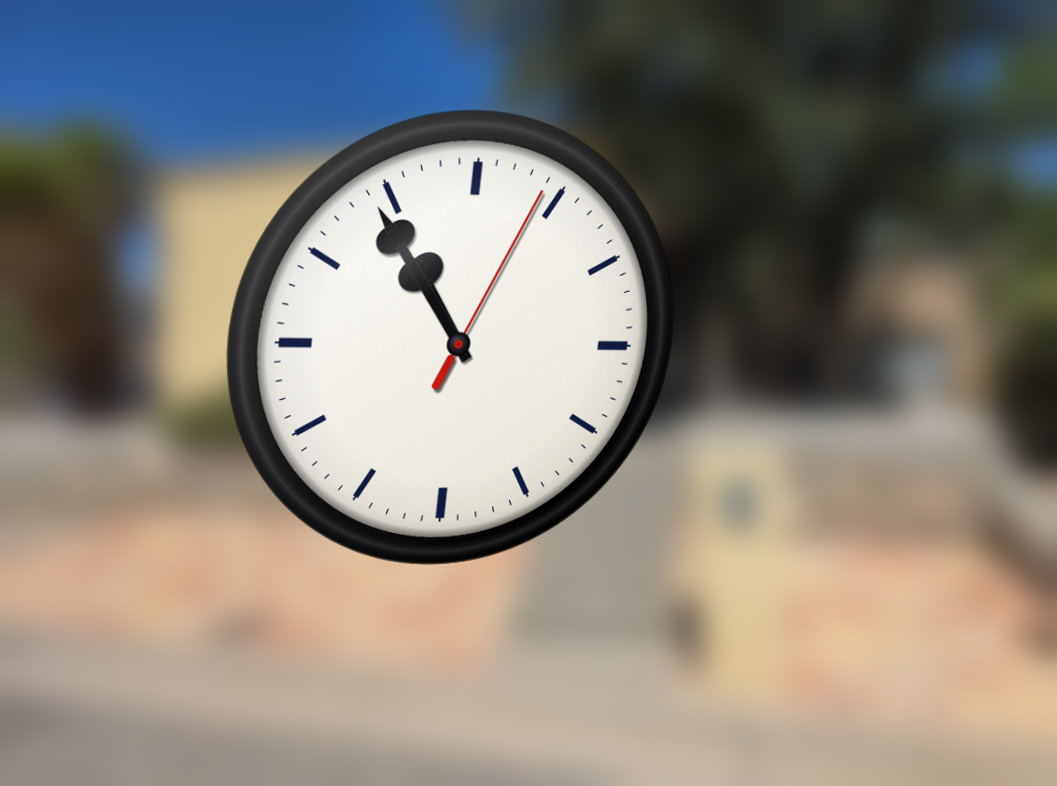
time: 10:54:04
